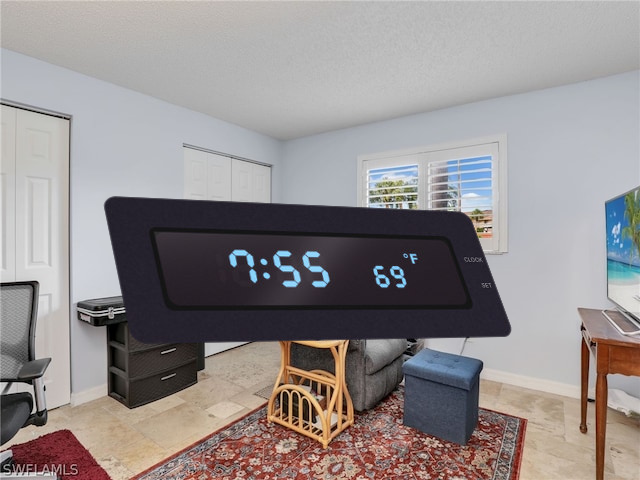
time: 7:55
